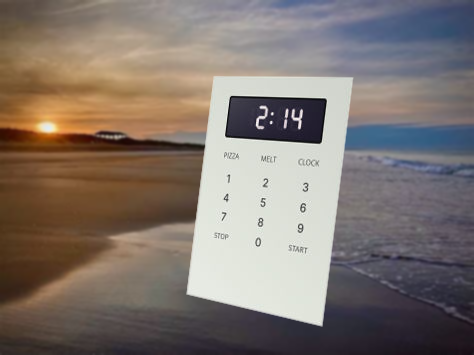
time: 2:14
